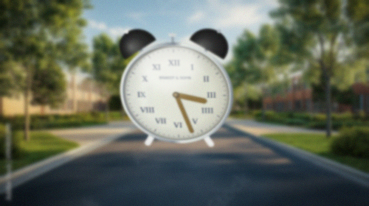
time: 3:27
